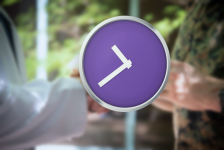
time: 10:39
